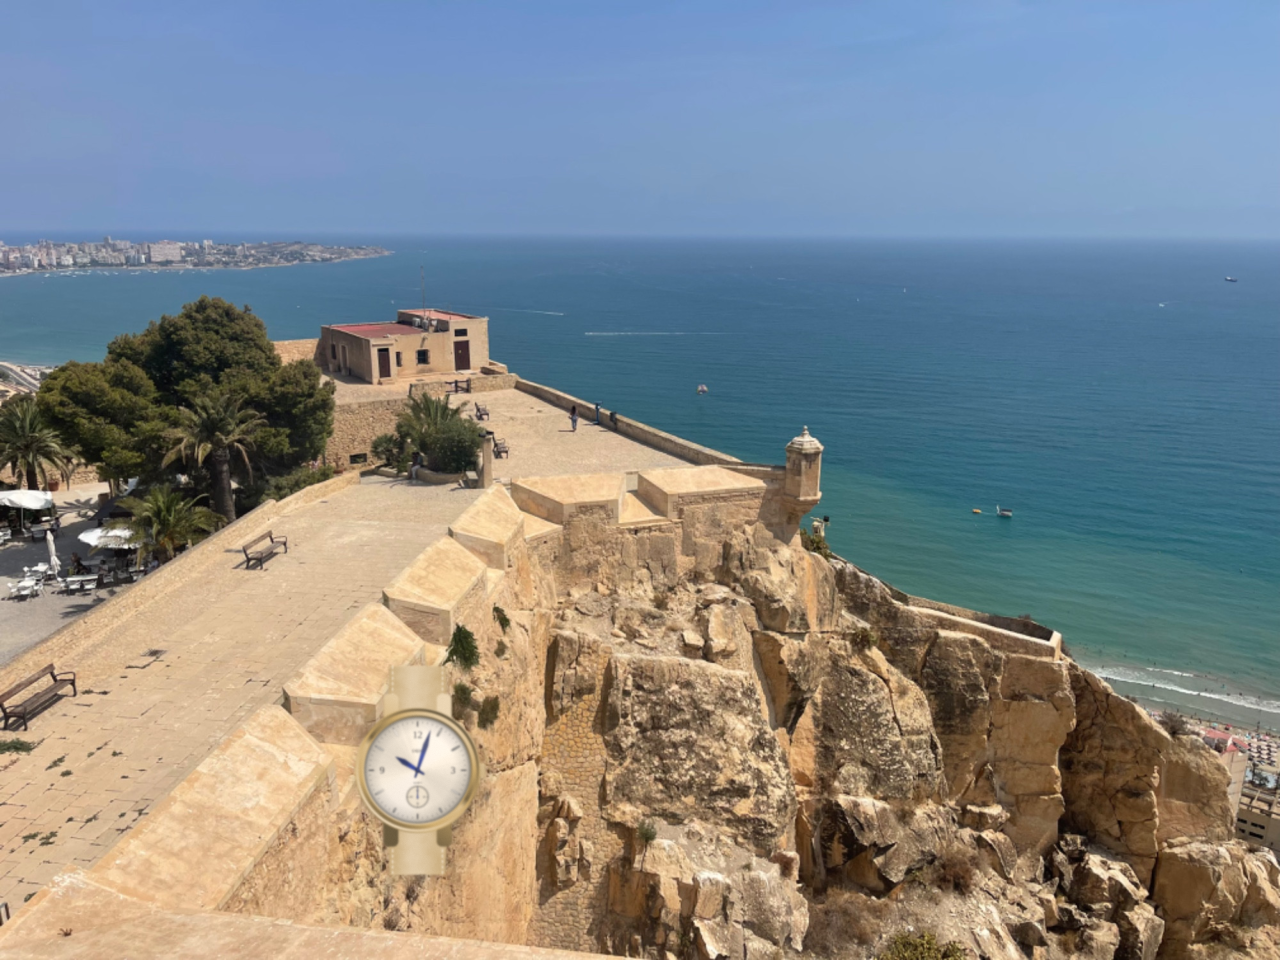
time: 10:03
